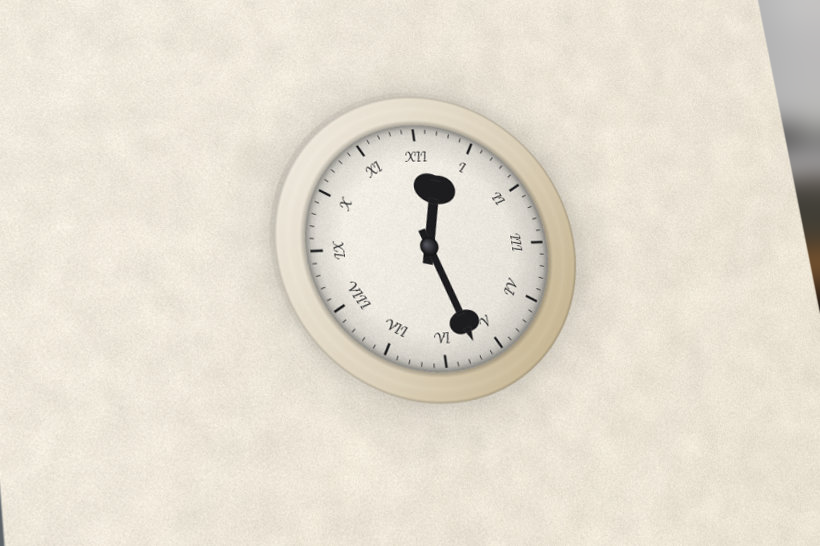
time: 12:27
